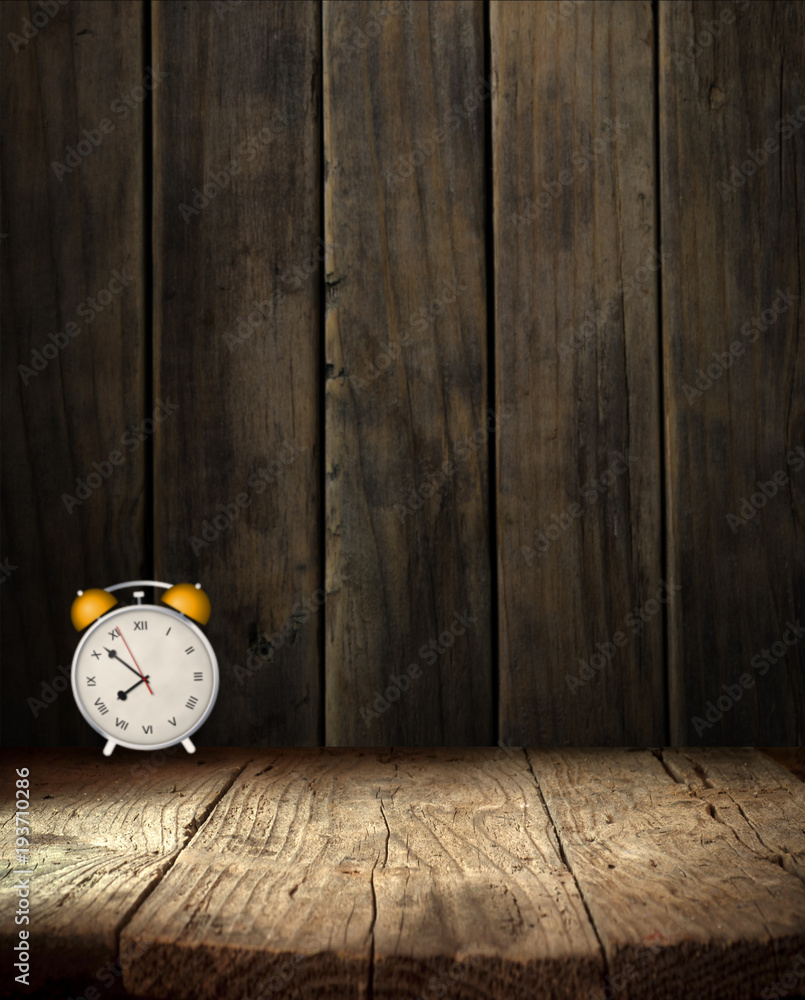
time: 7:51:56
